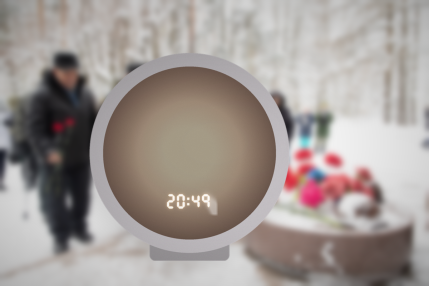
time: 20:49
